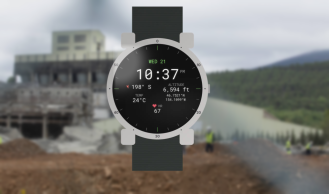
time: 10:37
